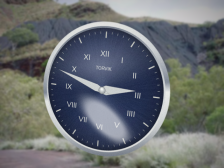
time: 2:48
